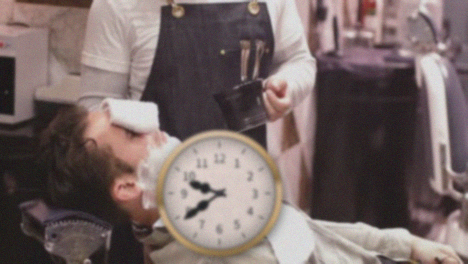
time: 9:39
